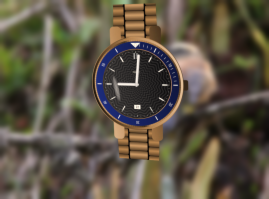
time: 9:01
